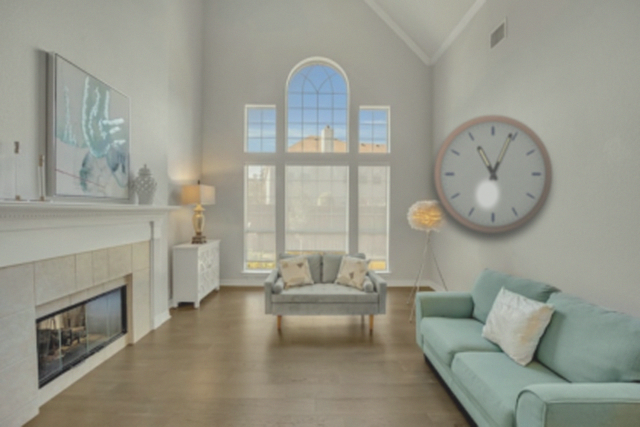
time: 11:04
